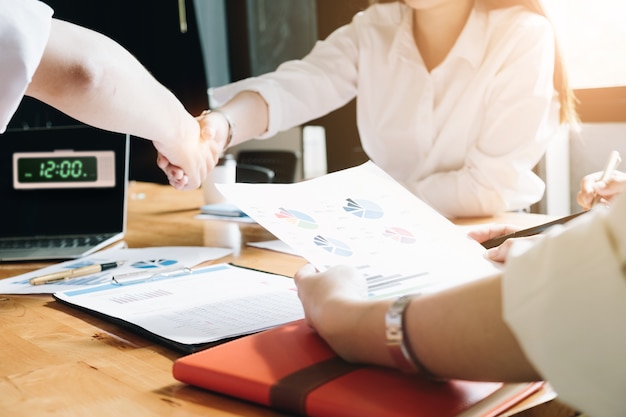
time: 12:00
